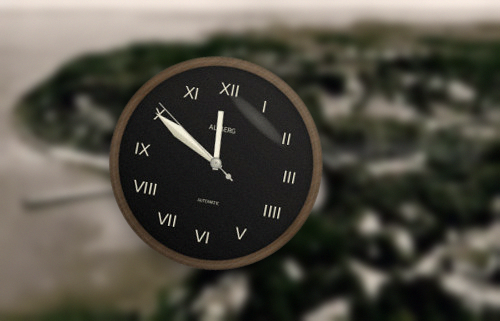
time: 11:49:51
